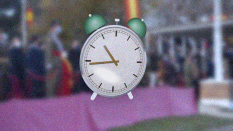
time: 10:44
